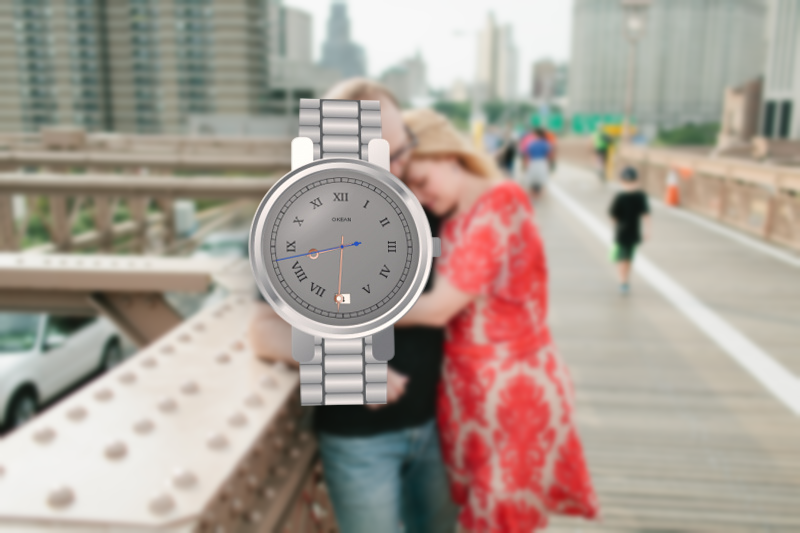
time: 8:30:43
